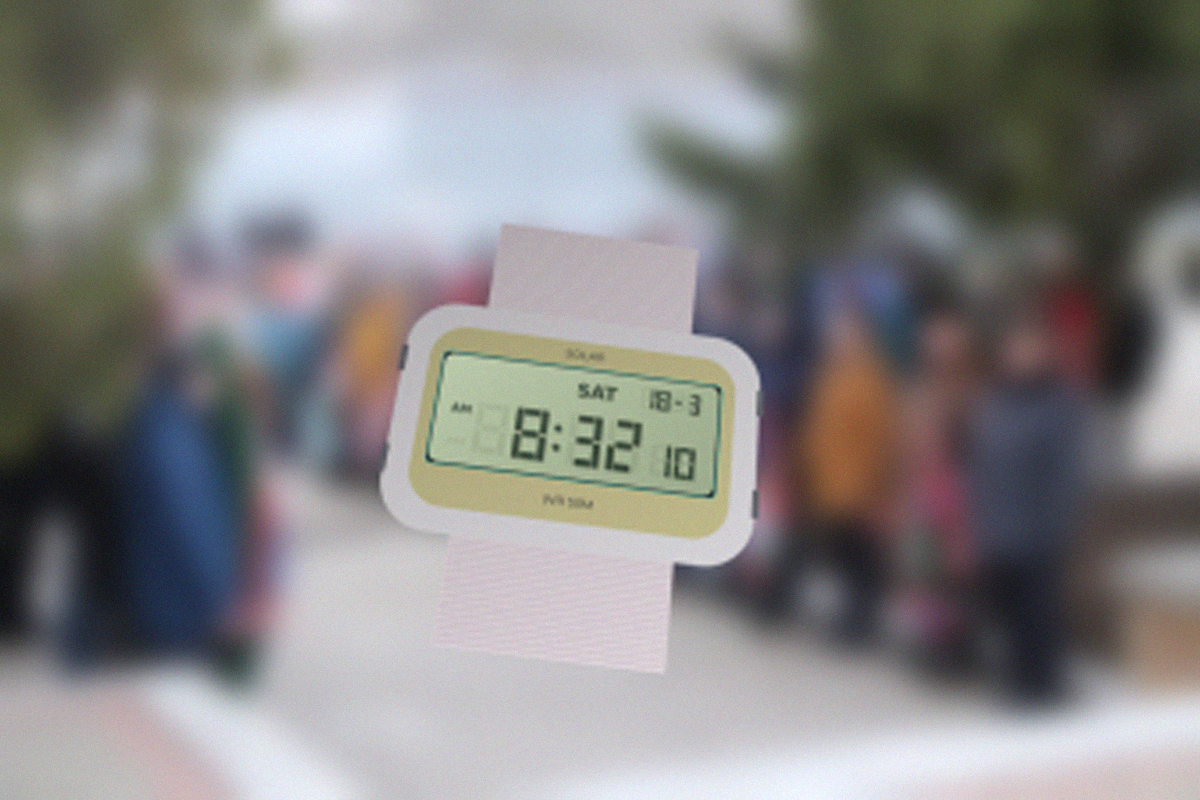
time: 8:32:10
